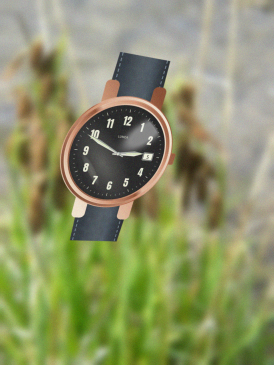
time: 2:49
